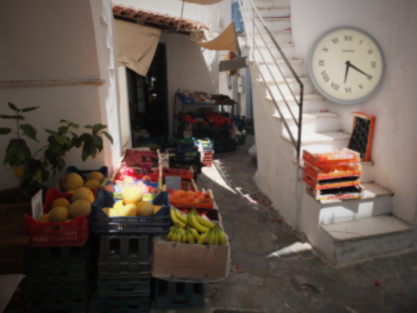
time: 6:20
